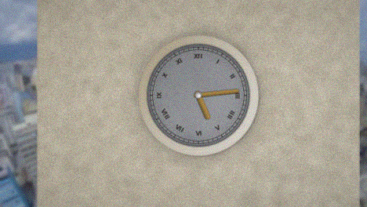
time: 5:14
